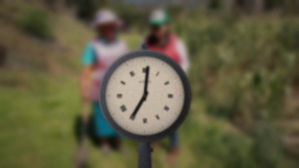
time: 7:01
